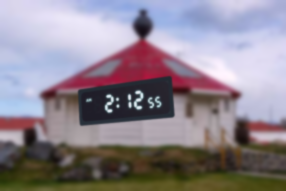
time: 2:12
